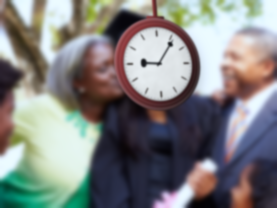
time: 9:06
